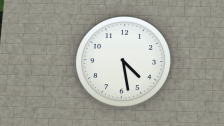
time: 4:28
